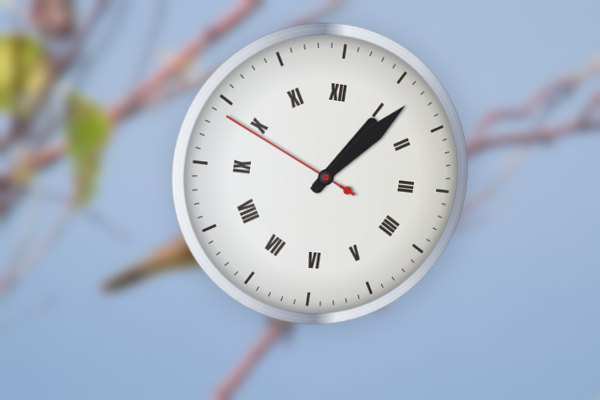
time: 1:06:49
